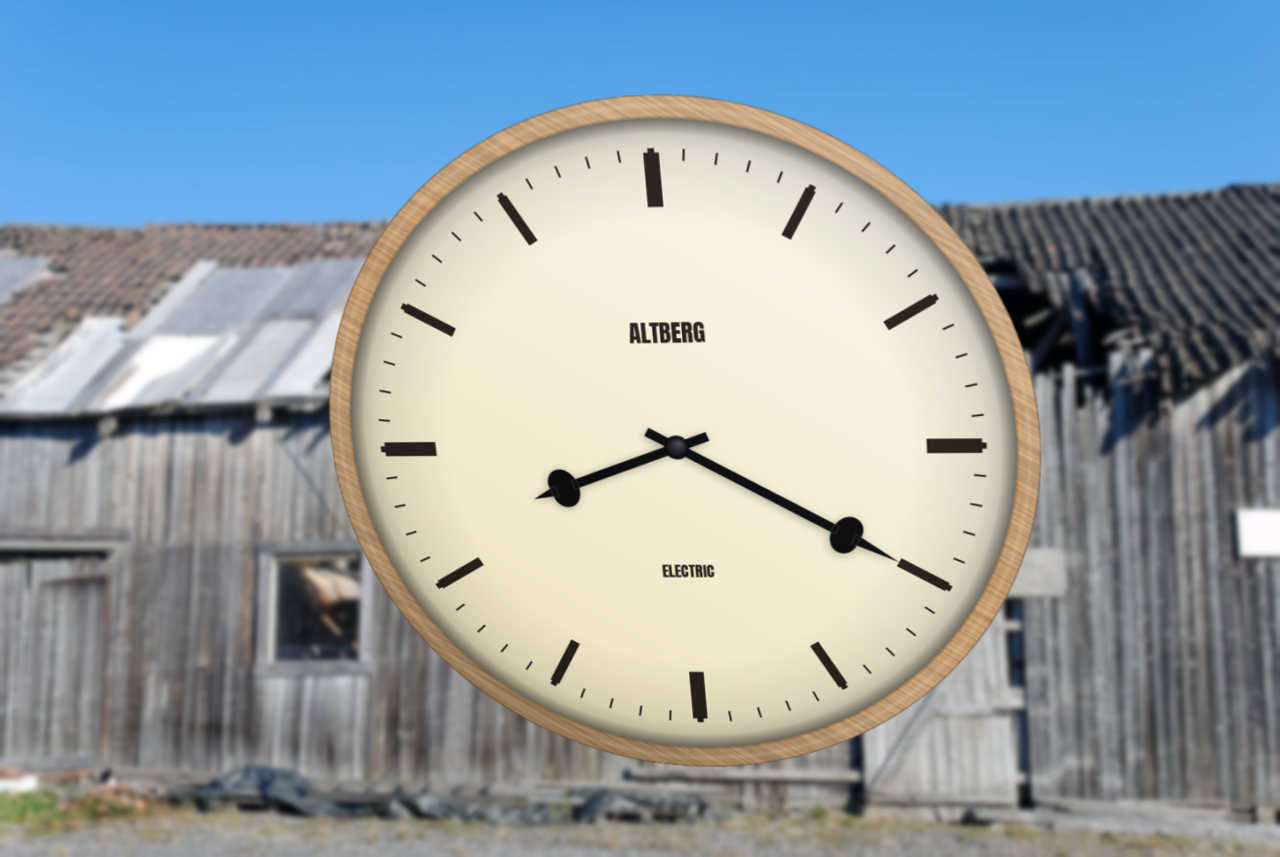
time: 8:20
